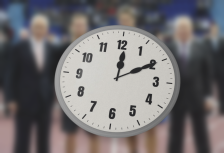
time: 12:10
